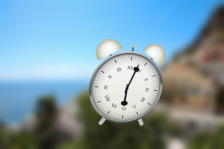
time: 6:03
